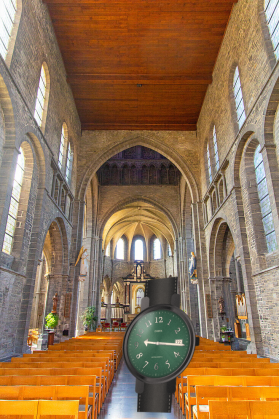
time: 9:16
